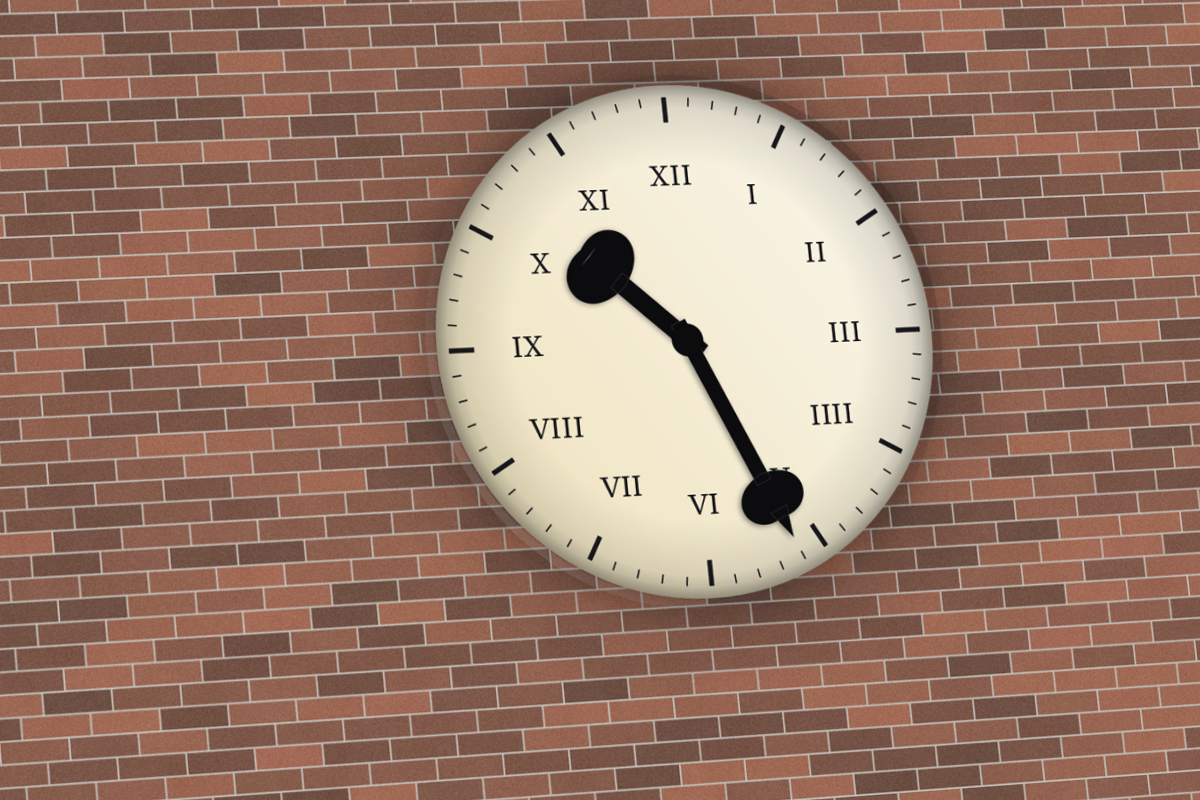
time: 10:26
